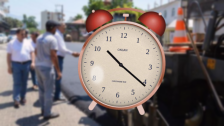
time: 10:21
